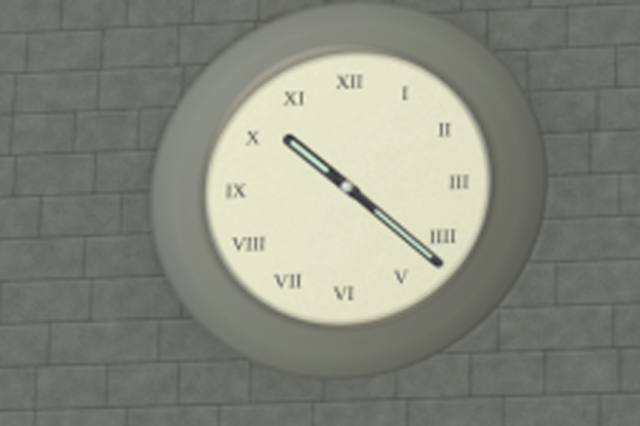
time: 10:22
